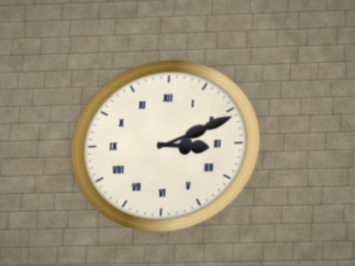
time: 3:11
